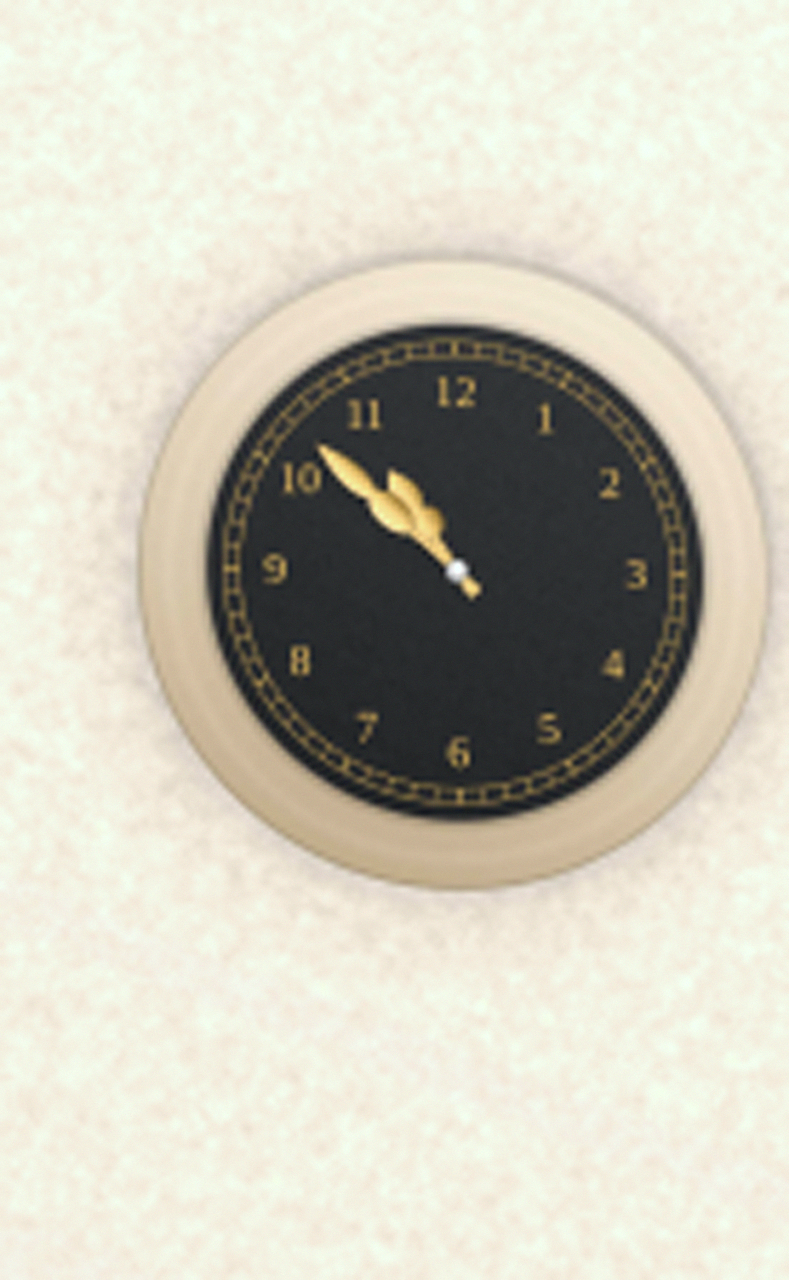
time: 10:52
